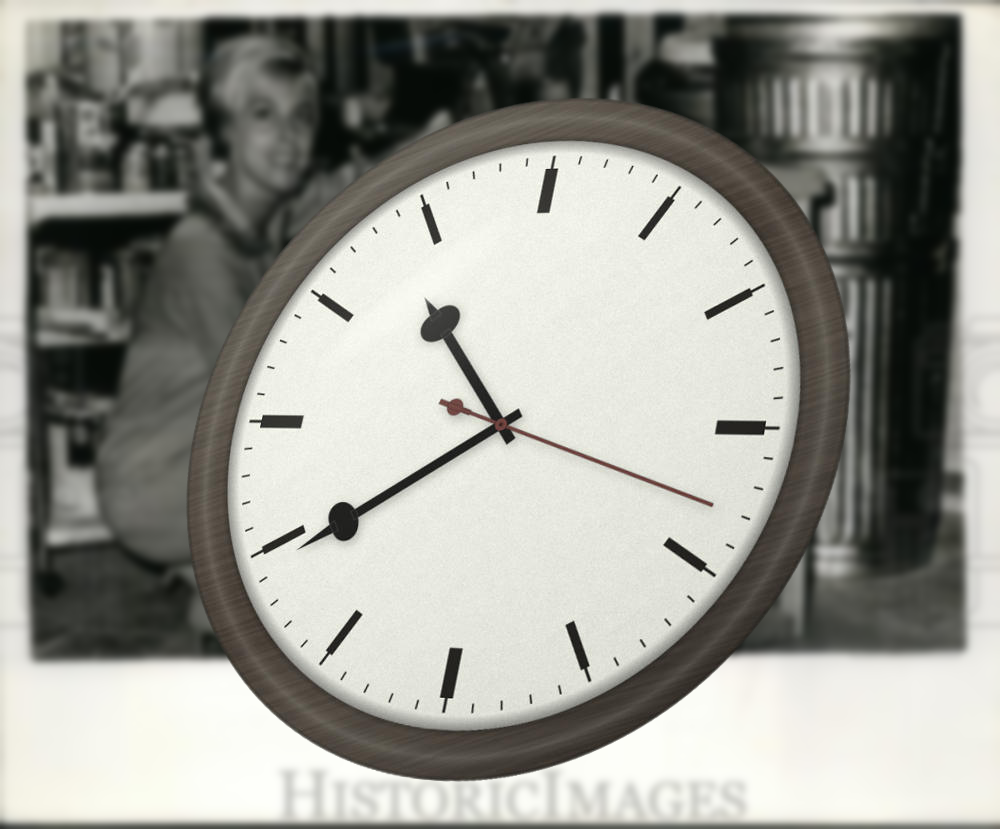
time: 10:39:18
